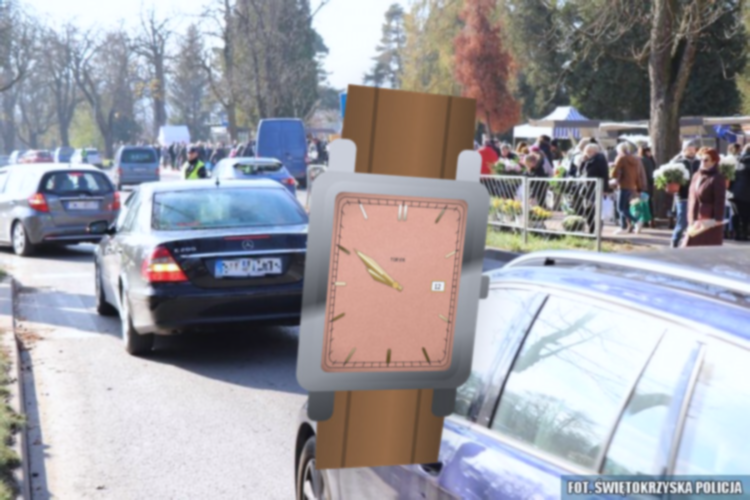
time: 9:51
